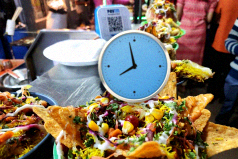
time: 7:58
